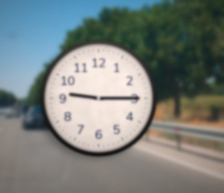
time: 9:15
